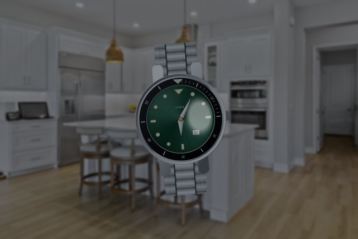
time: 6:05
